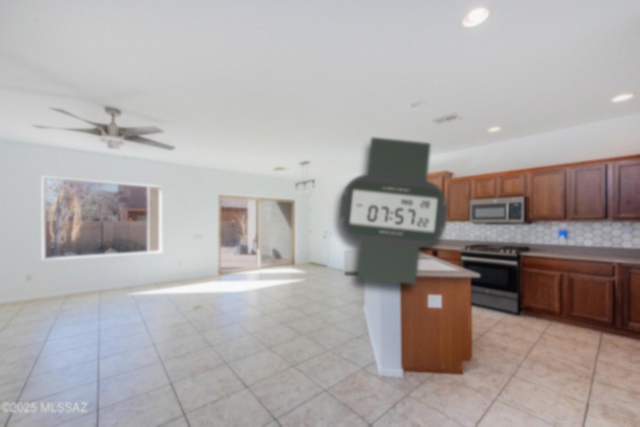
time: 7:57
